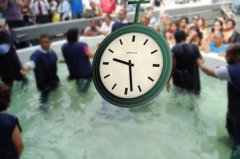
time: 9:28
